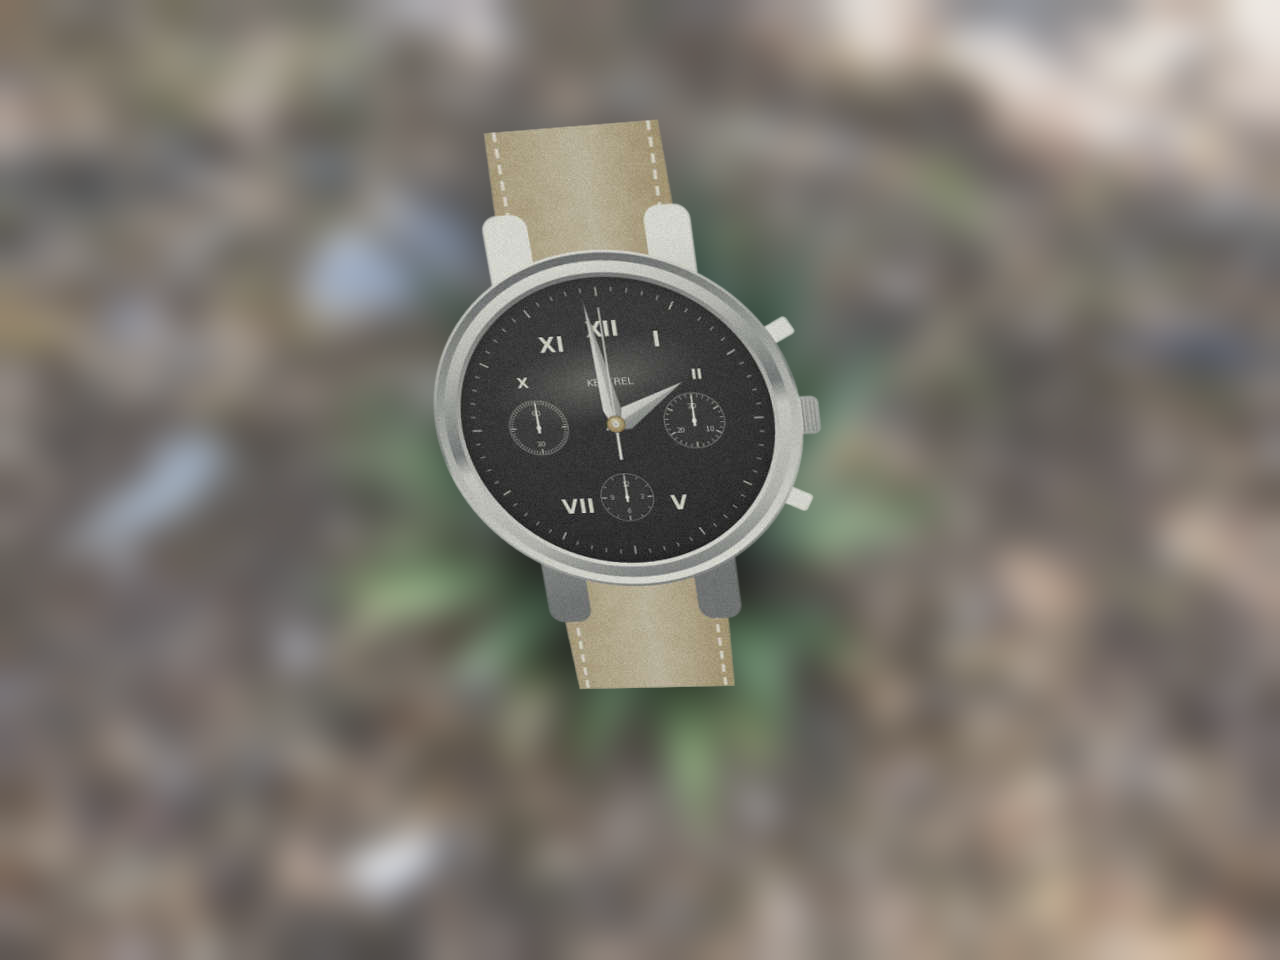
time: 1:59
